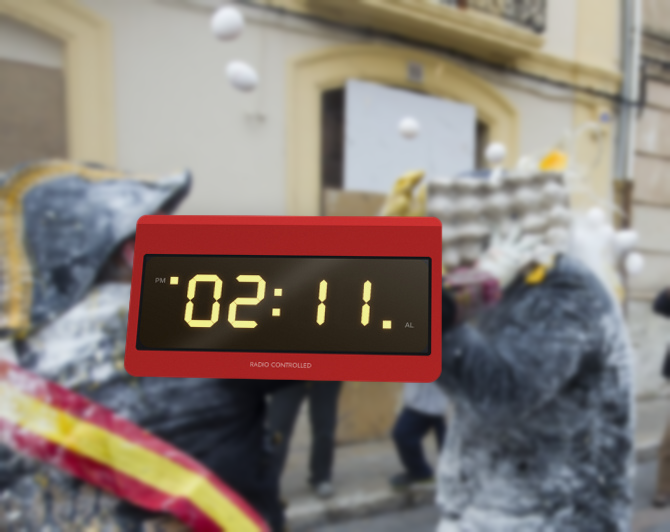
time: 2:11
